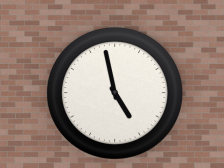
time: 4:58
